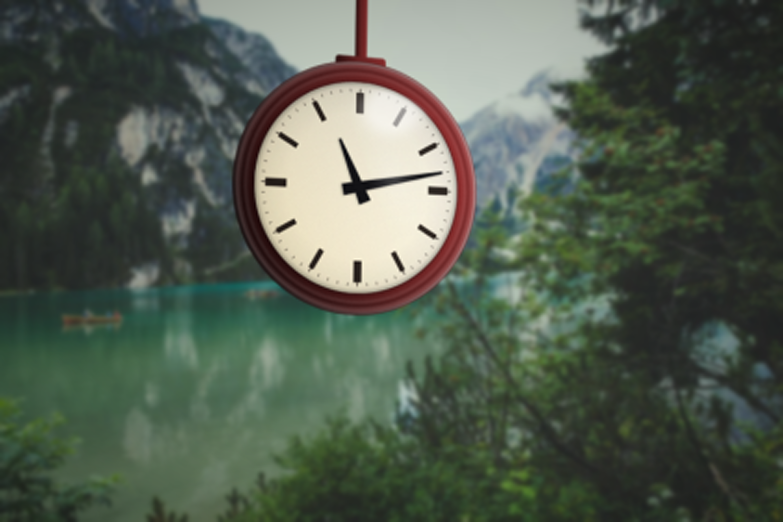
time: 11:13
